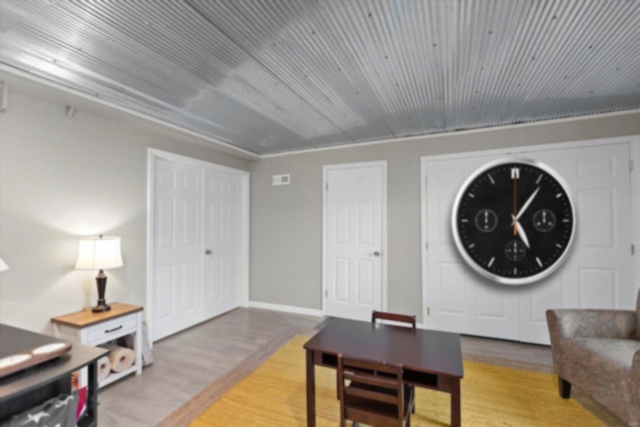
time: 5:06
